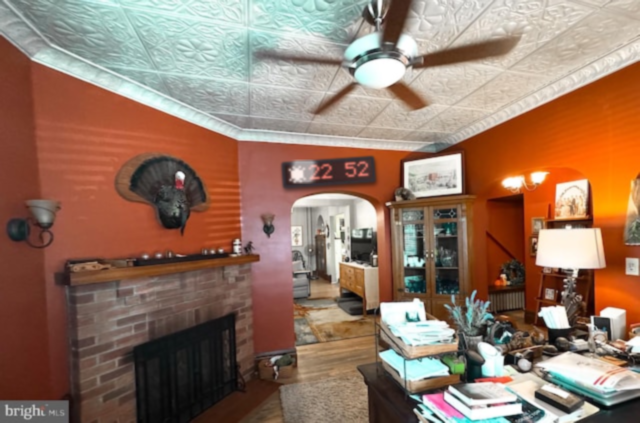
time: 22:52
